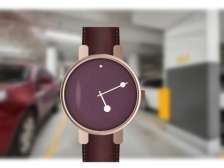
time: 5:11
